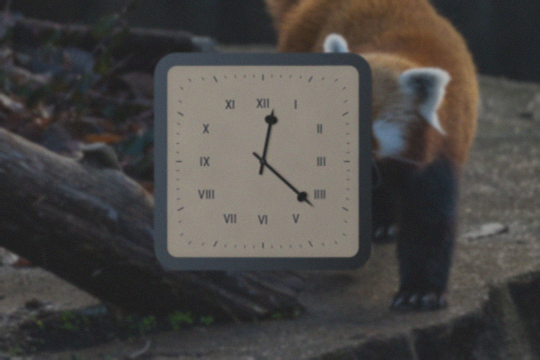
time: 12:22
